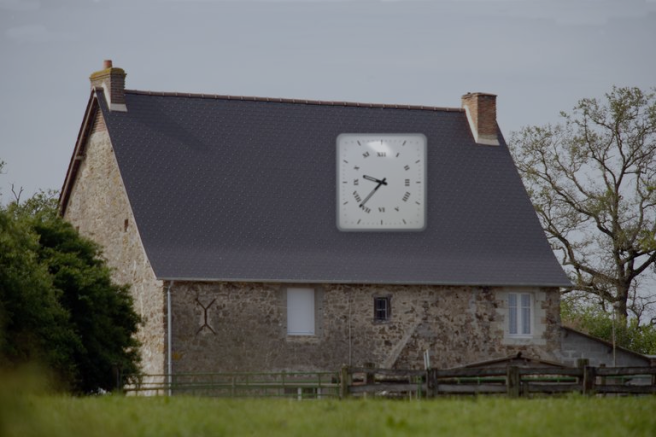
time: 9:37
